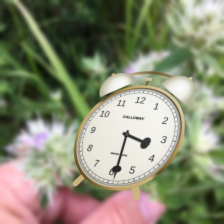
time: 3:29
